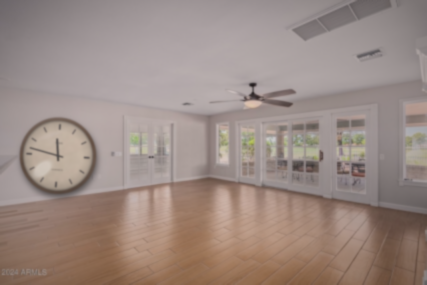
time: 11:47
